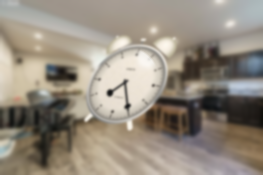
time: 7:25
